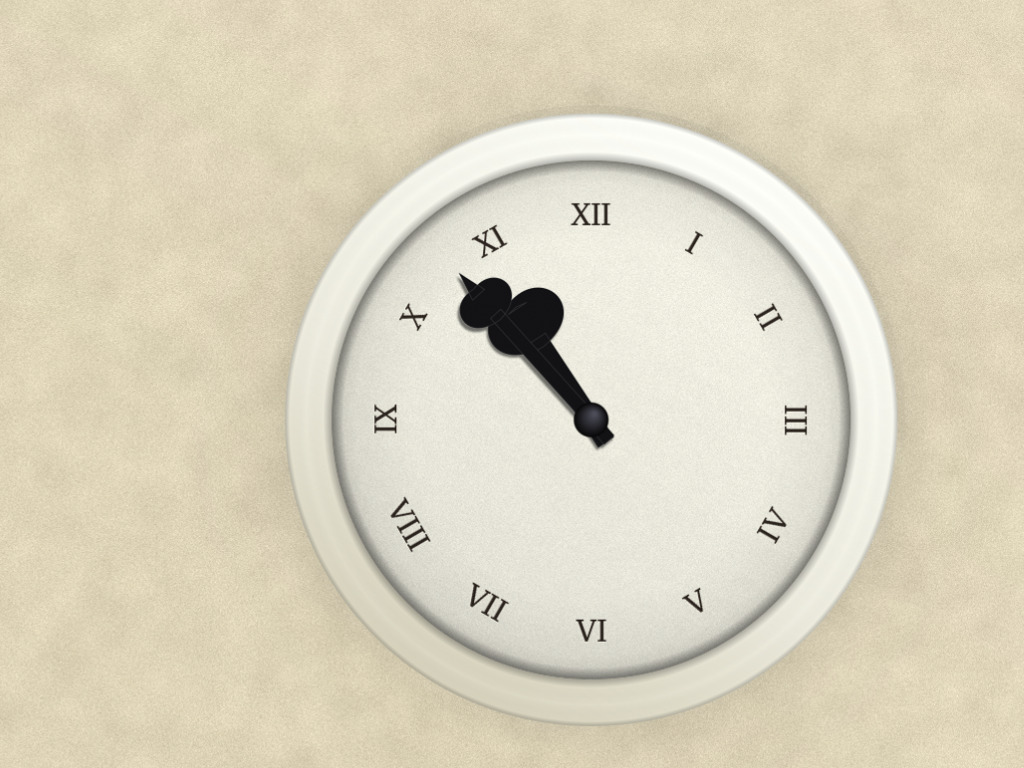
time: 10:53
